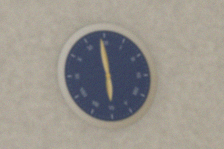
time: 5:59
